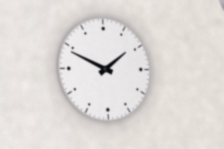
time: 1:49
